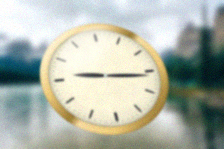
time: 9:16
